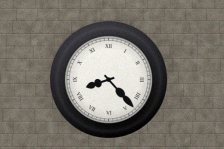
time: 8:23
